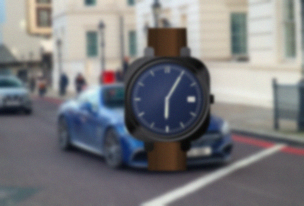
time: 6:05
